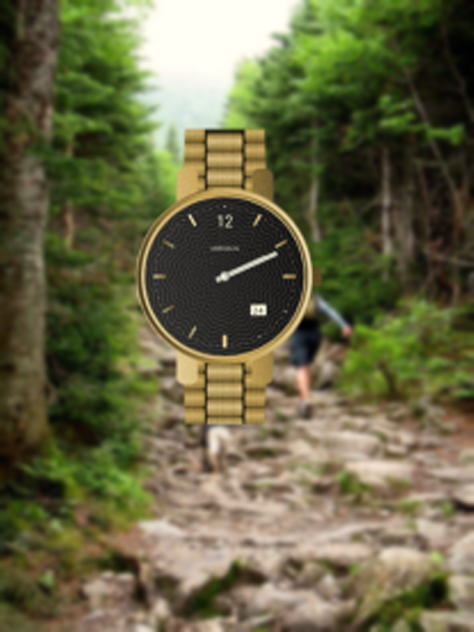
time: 2:11
